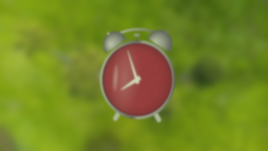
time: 7:57
